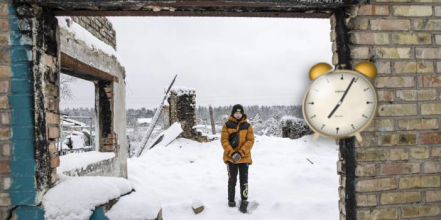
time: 7:04
